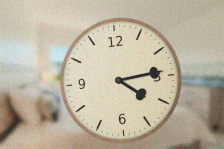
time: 4:14
